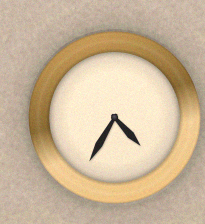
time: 4:35
